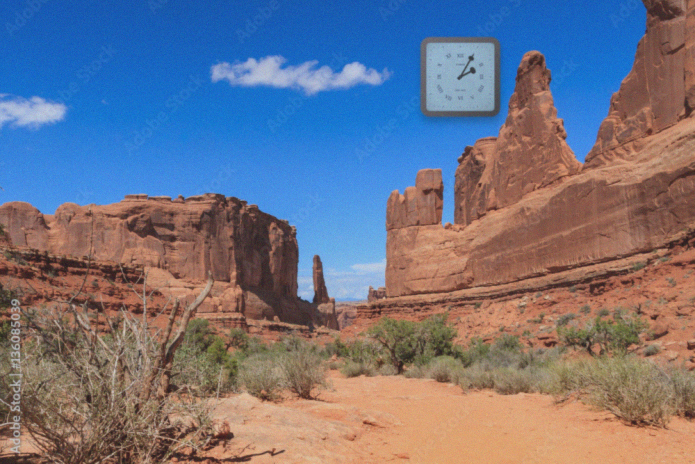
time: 2:05
